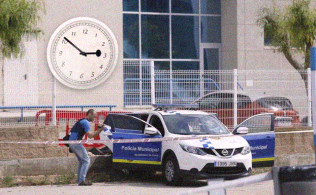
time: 2:51
